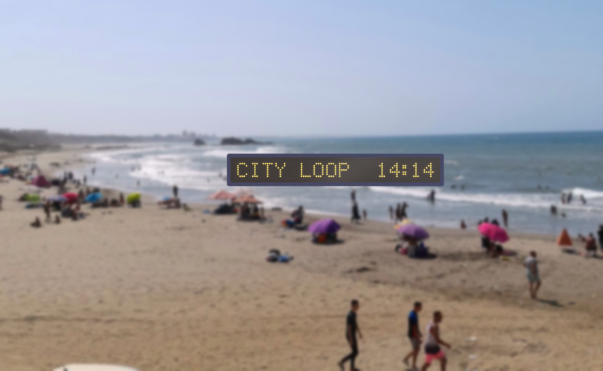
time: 14:14
